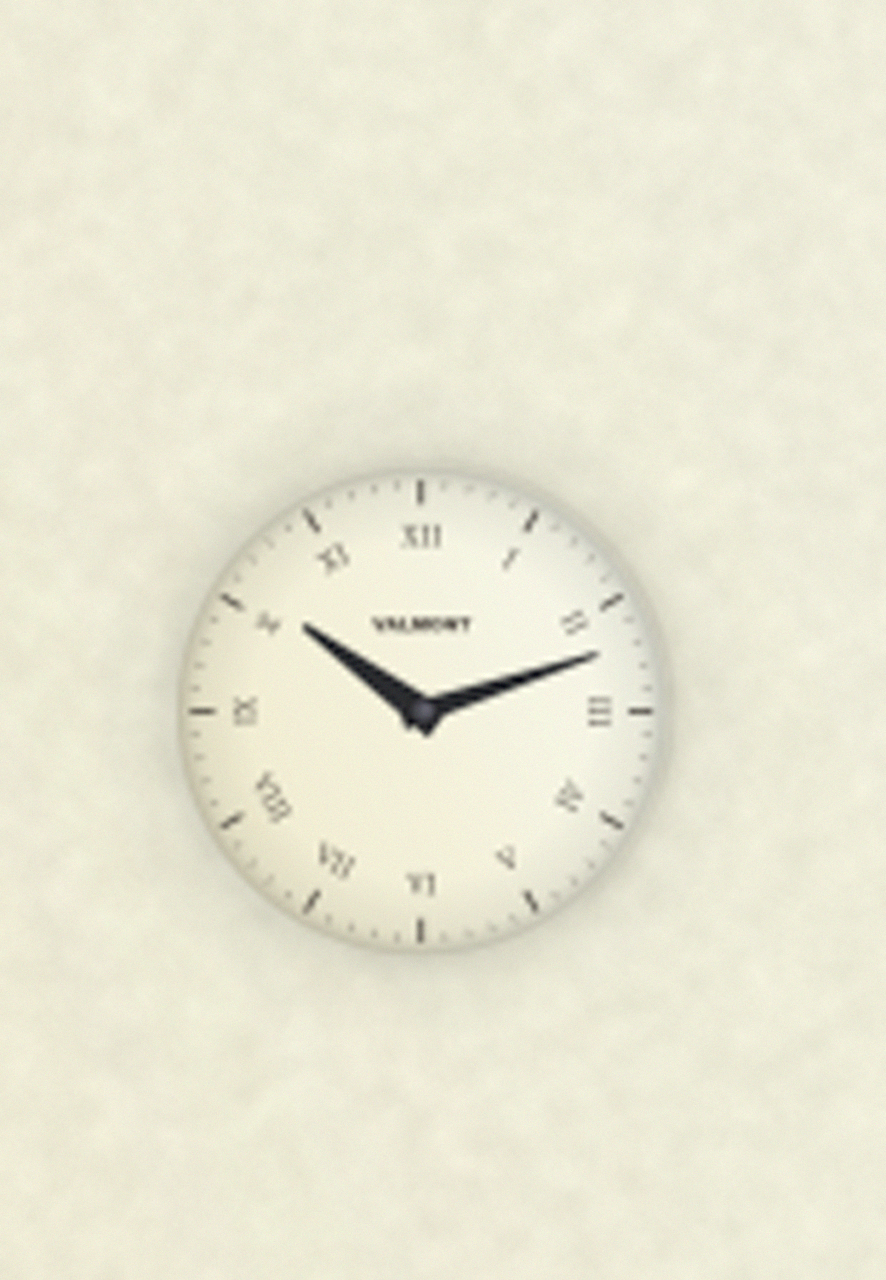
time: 10:12
